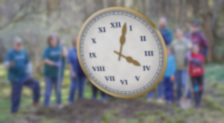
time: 4:03
